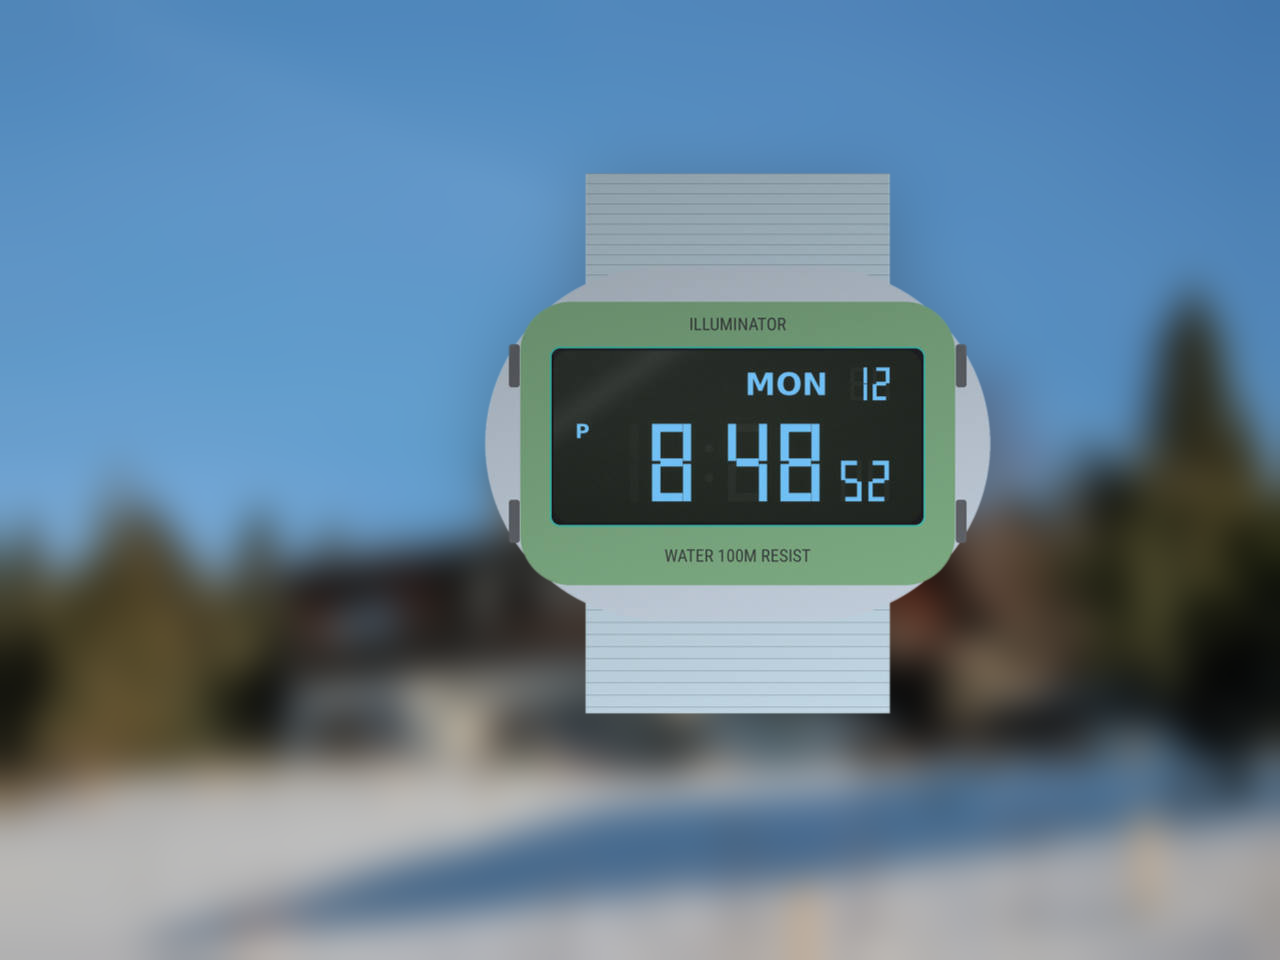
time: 8:48:52
